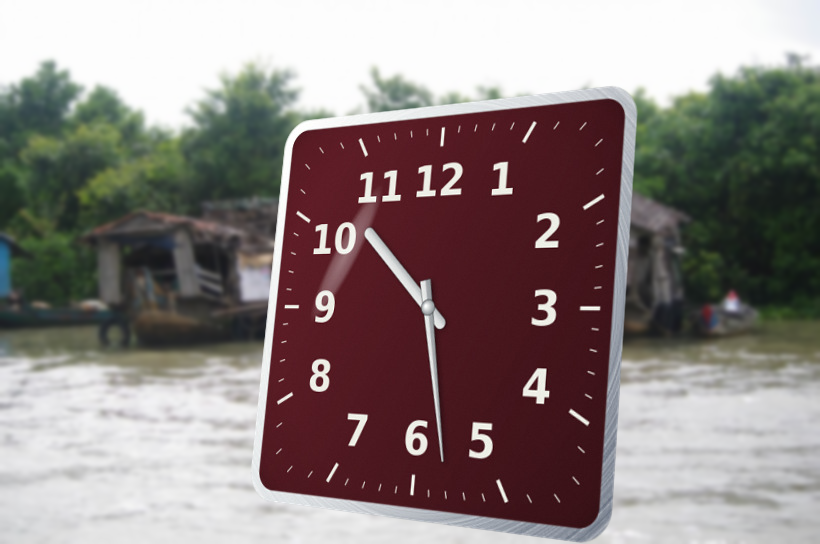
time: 10:28
